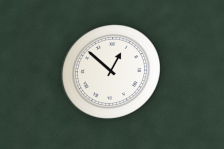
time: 12:52
